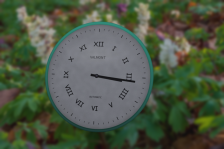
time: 3:16
